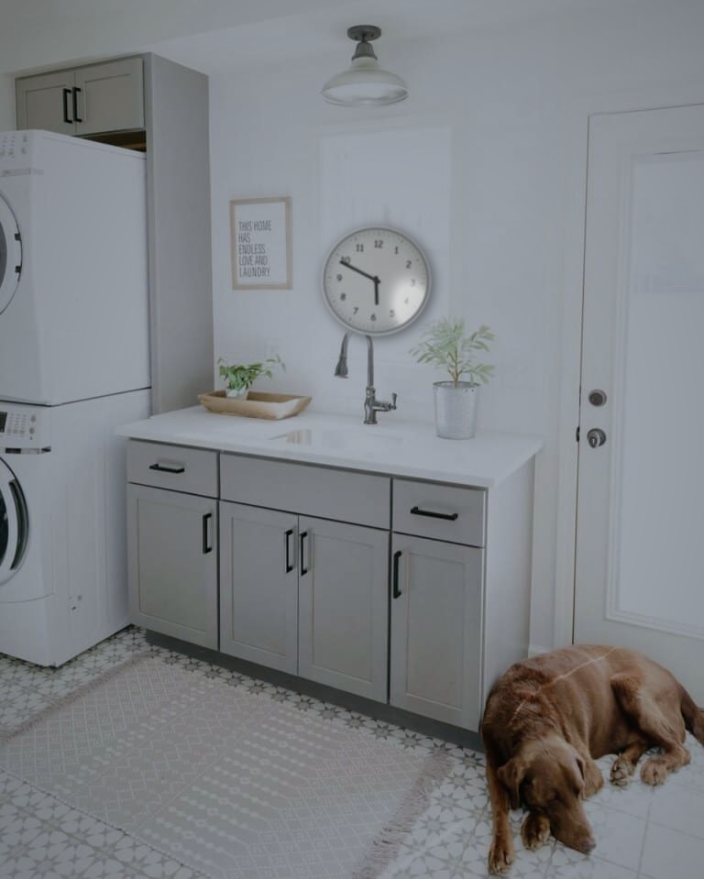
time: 5:49
